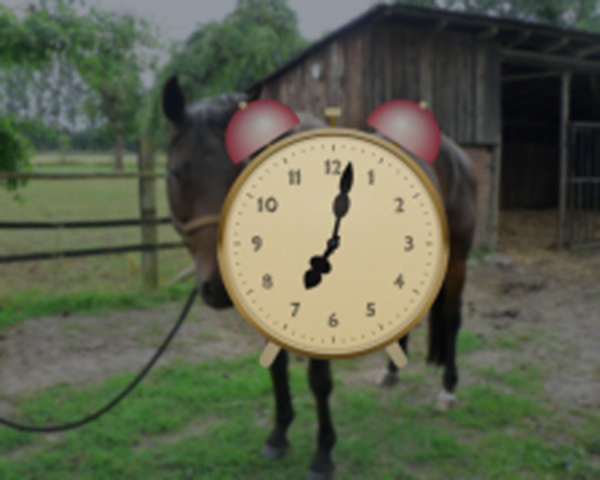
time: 7:02
